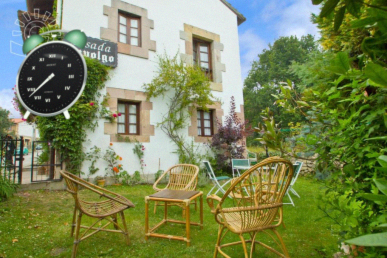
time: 7:38
